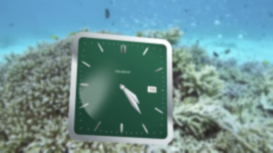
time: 4:24
